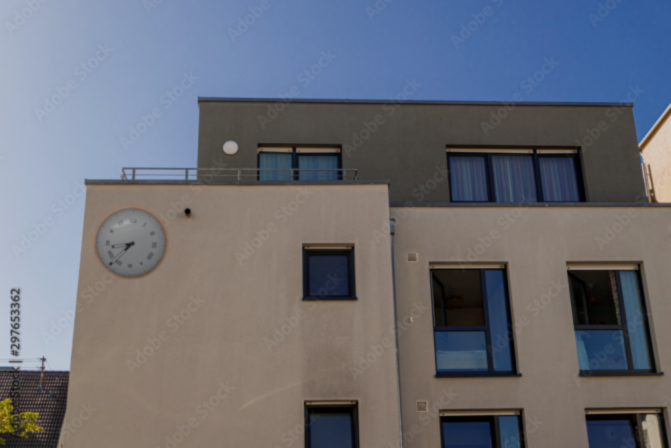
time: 8:37
